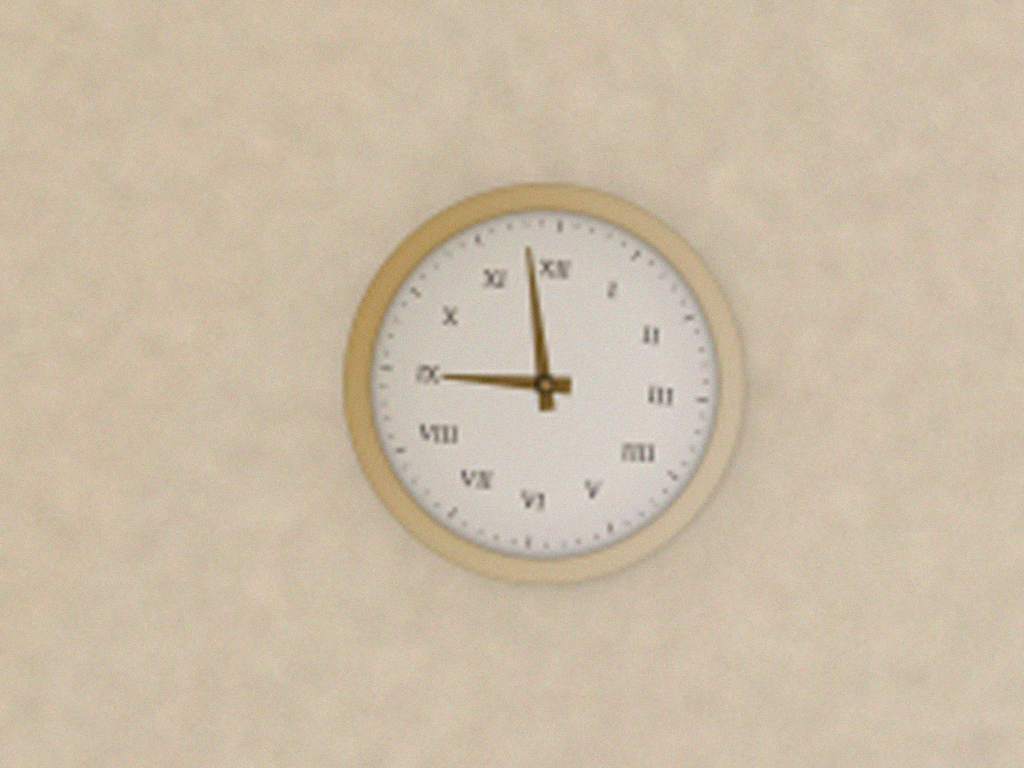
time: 8:58
